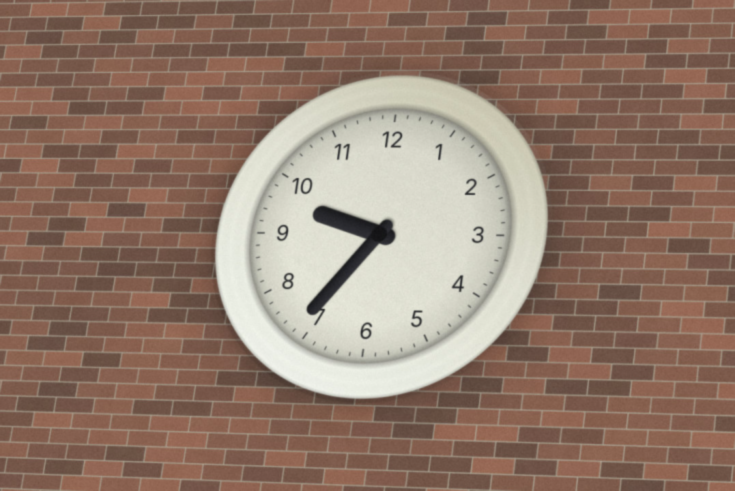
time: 9:36
